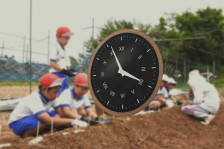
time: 3:56
